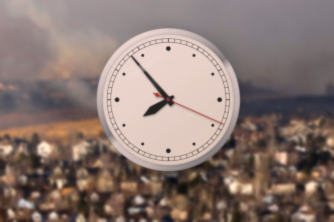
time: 7:53:19
